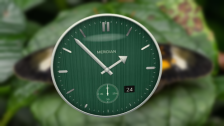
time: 1:53
